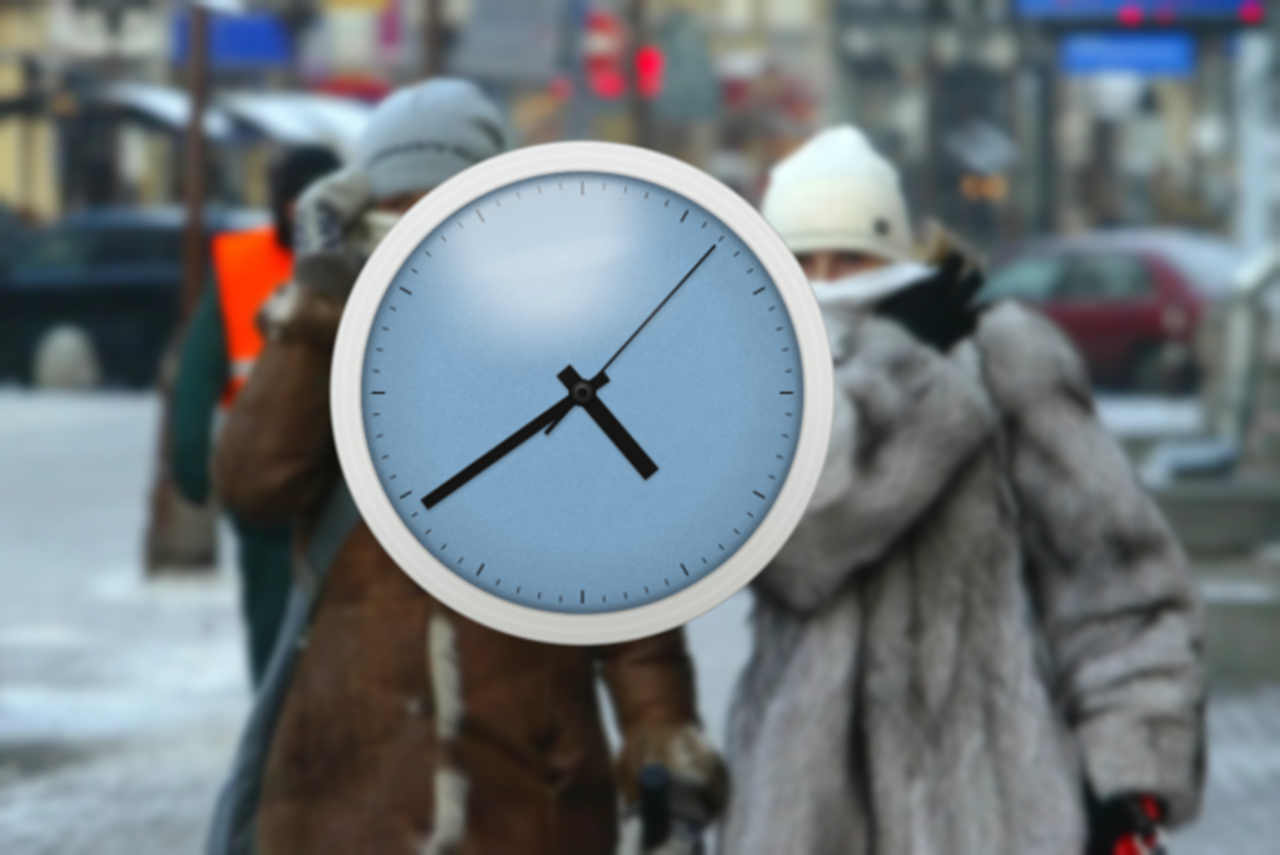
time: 4:39:07
